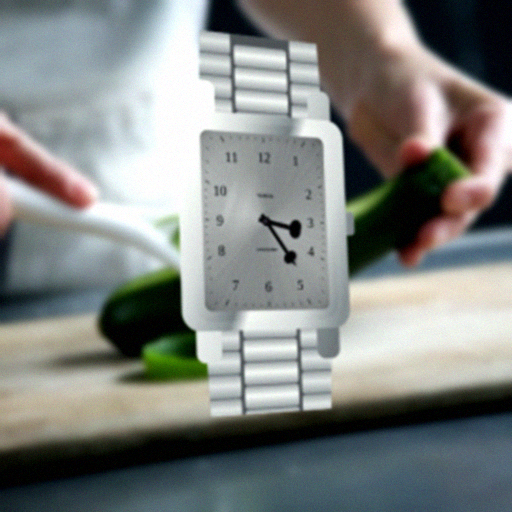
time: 3:24
